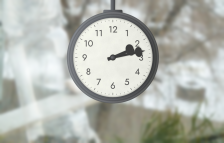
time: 2:13
